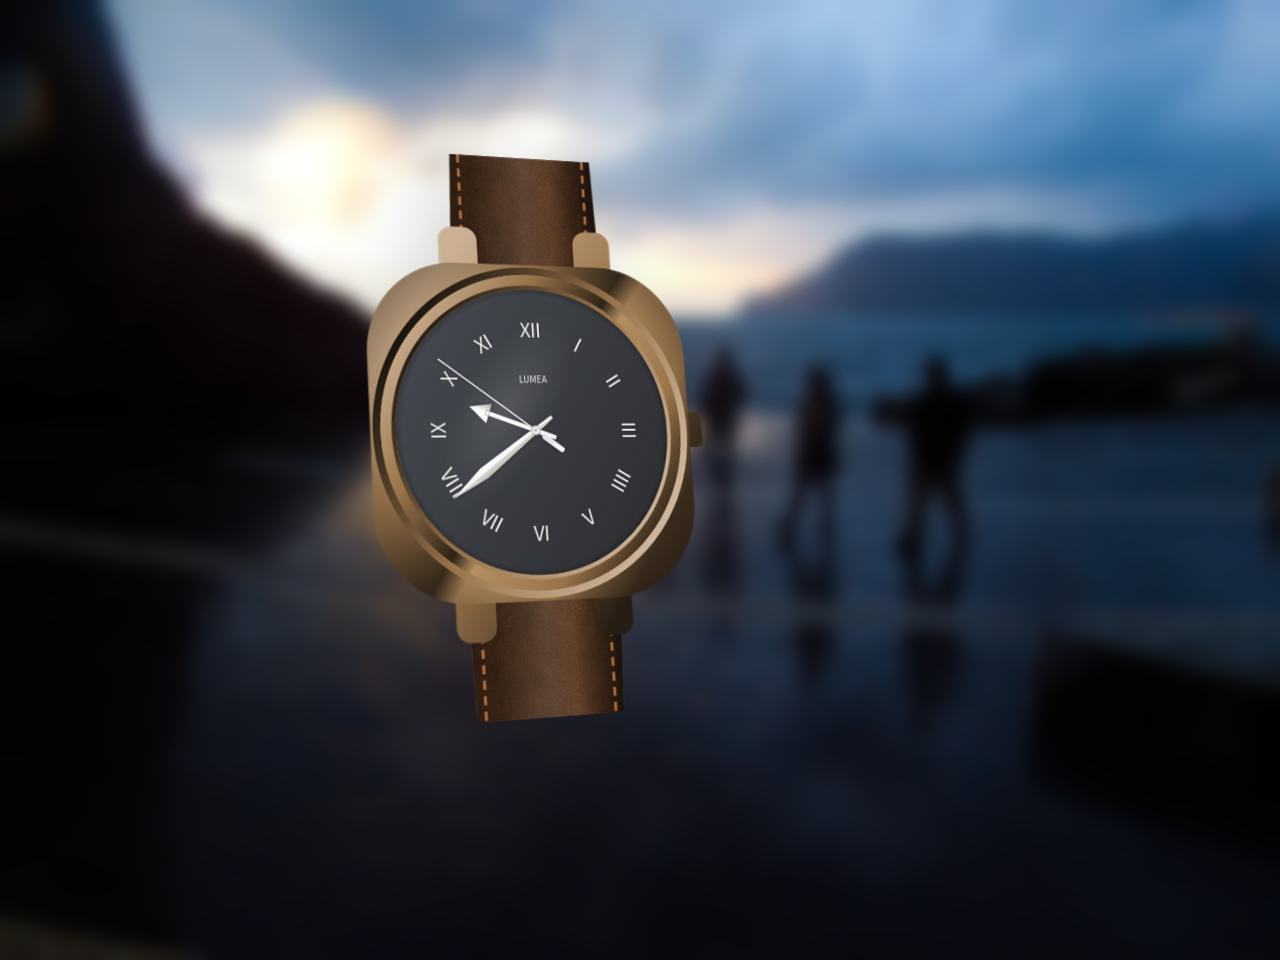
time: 9:38:51
